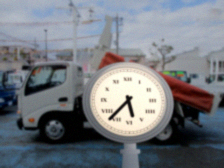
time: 5:37
